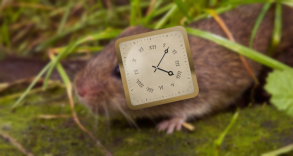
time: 4:07
